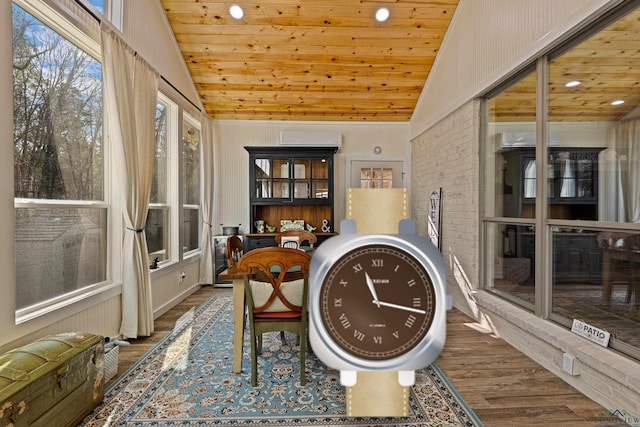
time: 11:17
